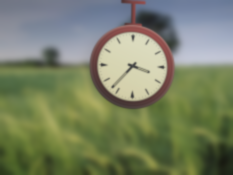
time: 3:37
